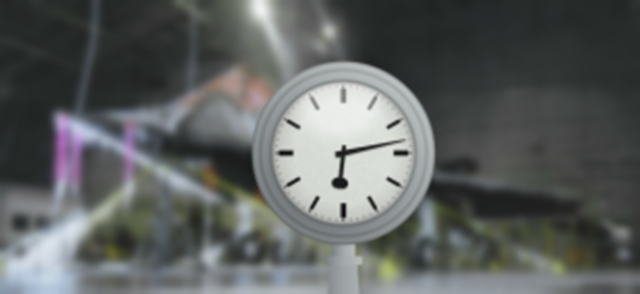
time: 6:13
